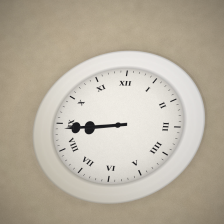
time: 8:44
